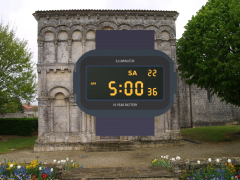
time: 5:00:36
